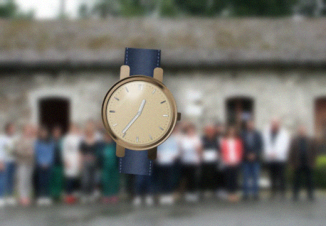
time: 12:36
